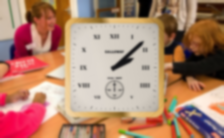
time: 2:08
